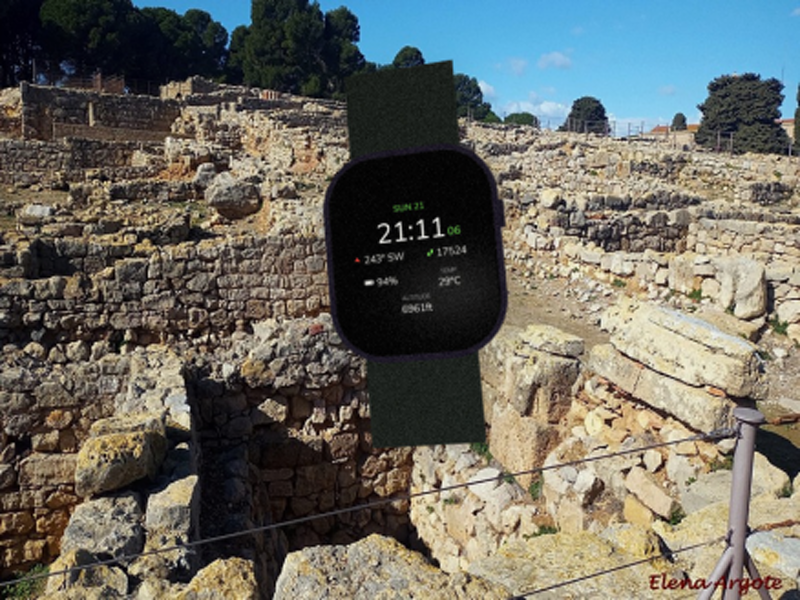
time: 21:11
